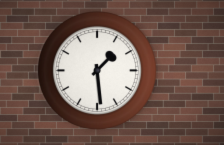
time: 1:29
